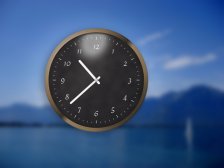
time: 10:38
